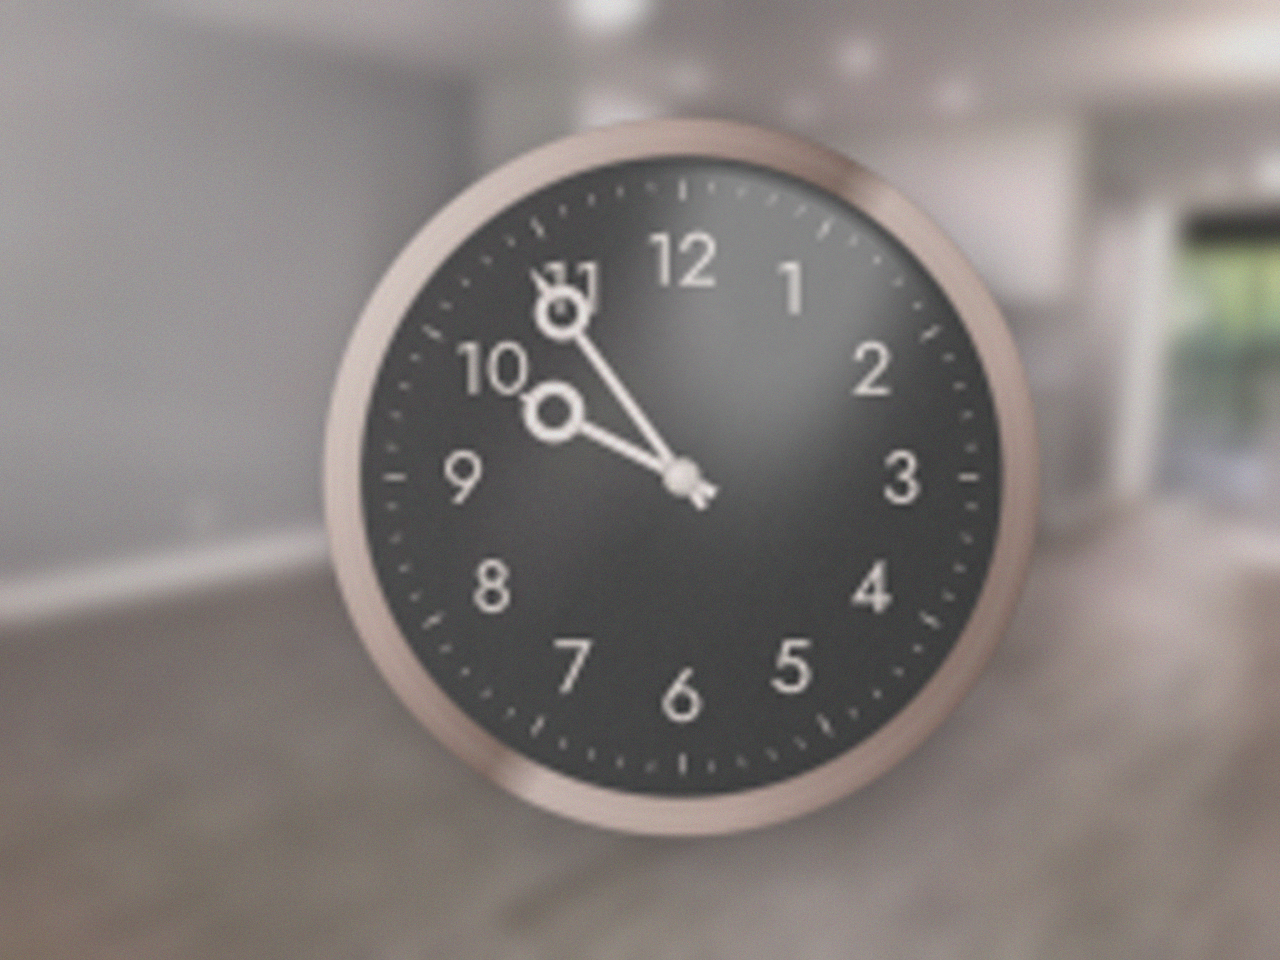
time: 9:54
